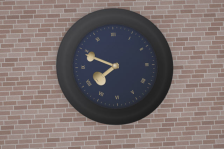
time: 7:49
